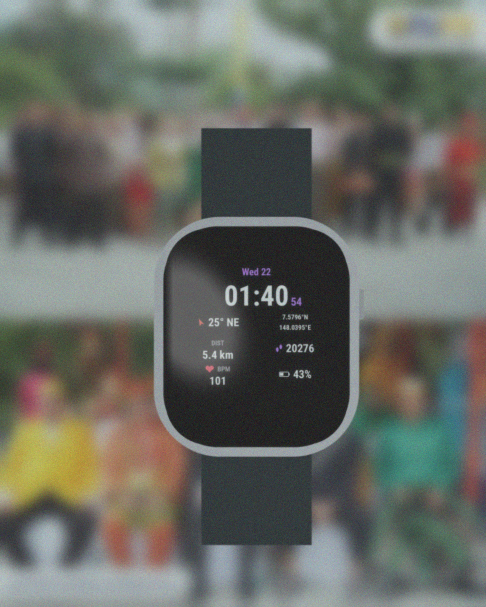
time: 1:40:54
